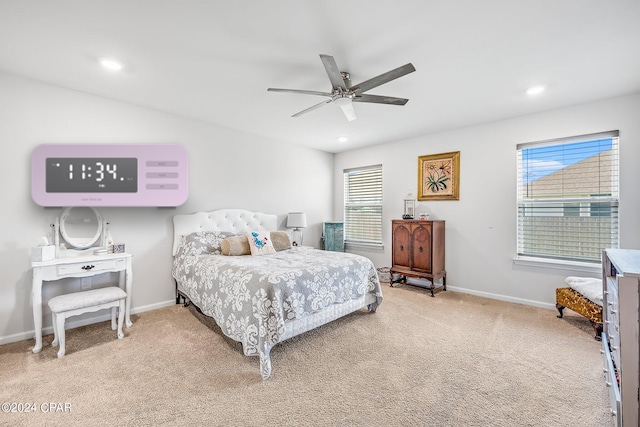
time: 11:34
